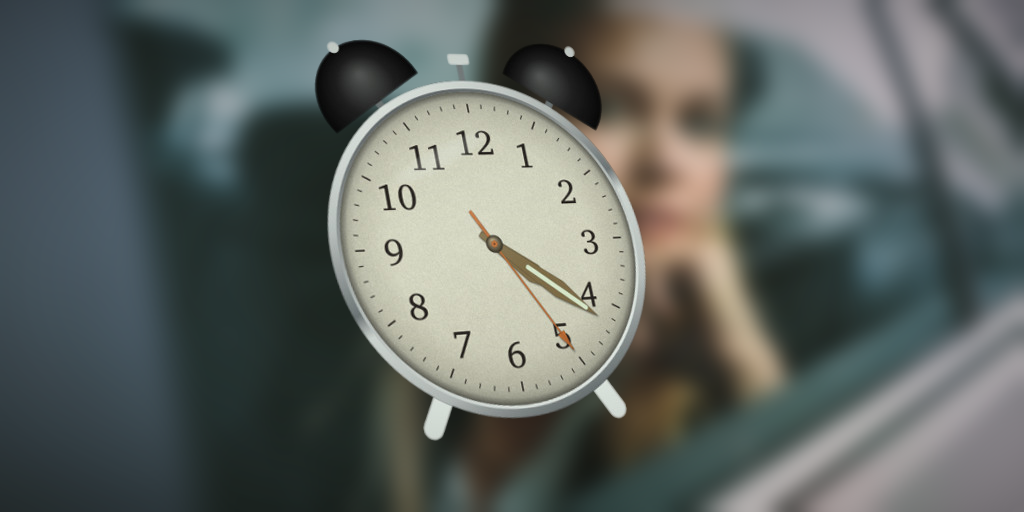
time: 4:21:25
